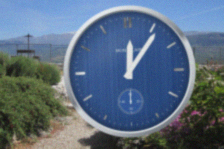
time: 12:06
